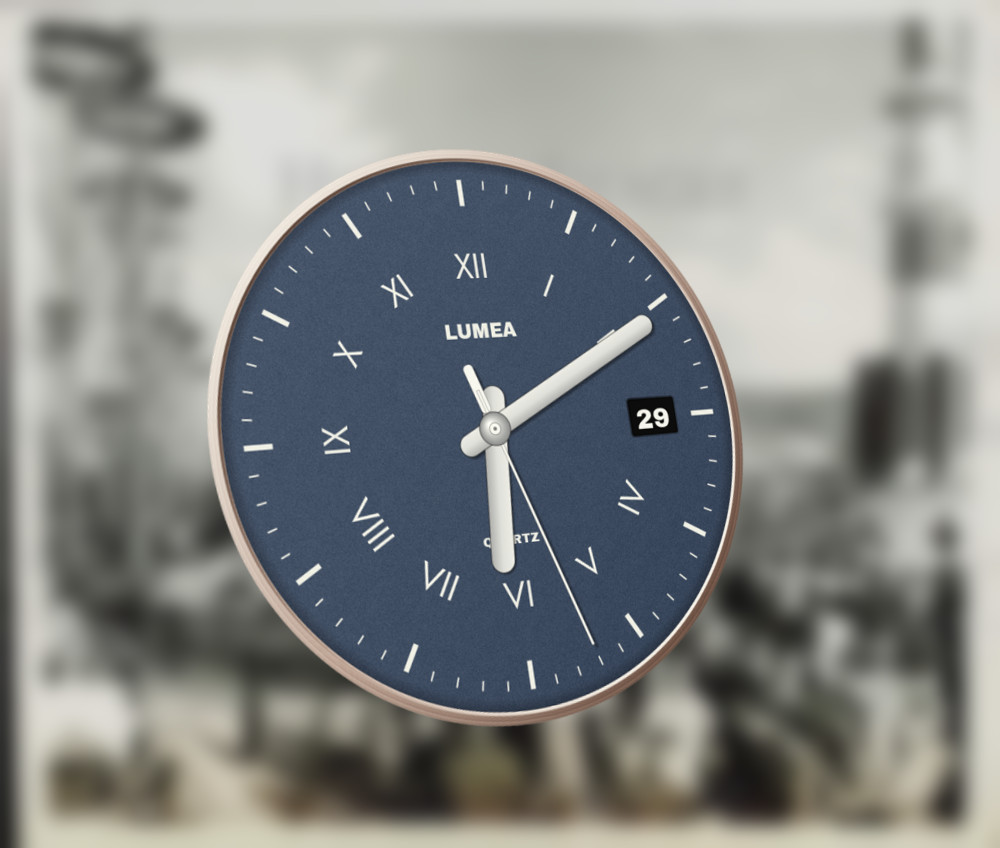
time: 6:10:27
